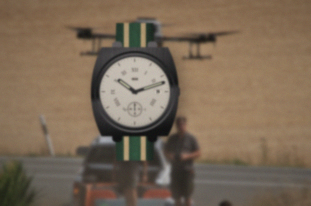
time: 10:12
